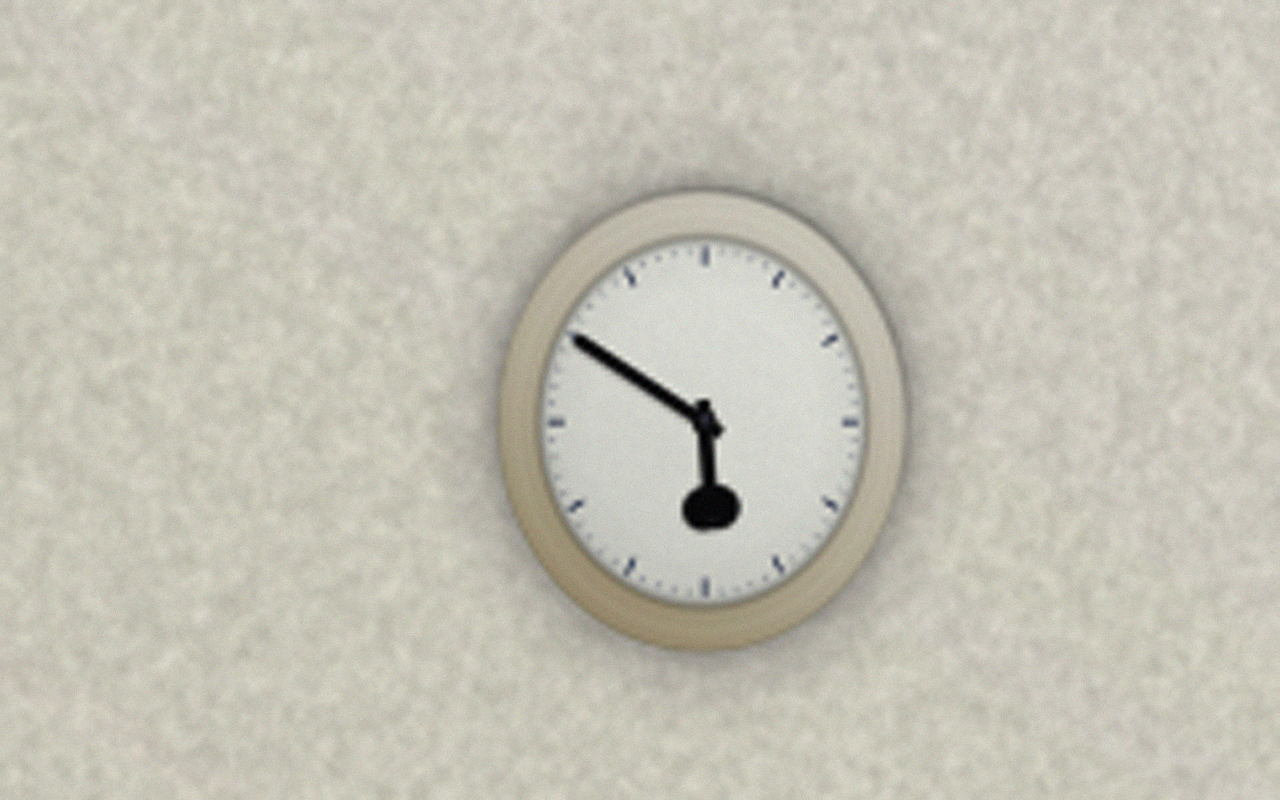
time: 5:50
